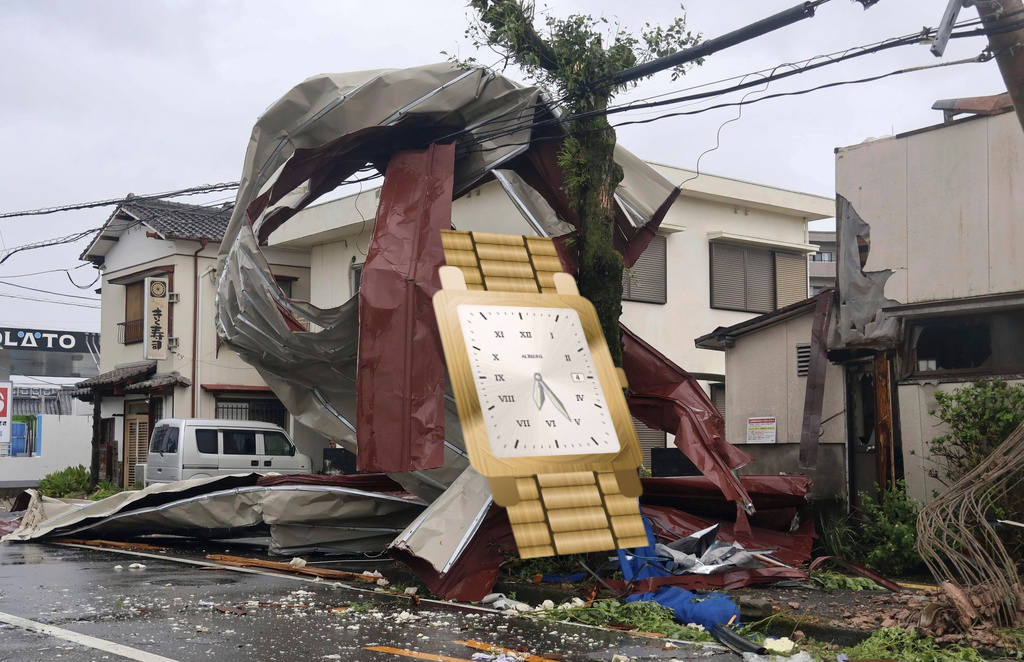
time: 6:26
